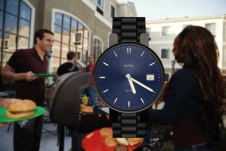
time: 5:20
